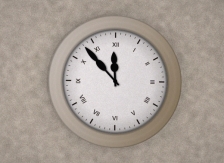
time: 11:53
